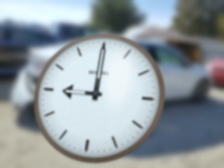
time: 9:00
